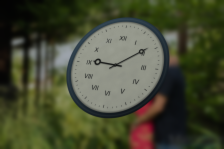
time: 9:09
